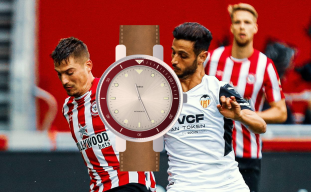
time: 11:26
